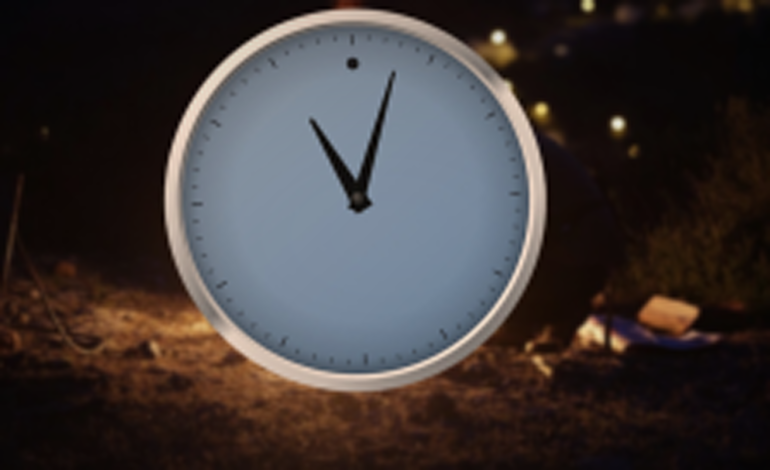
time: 11:03
